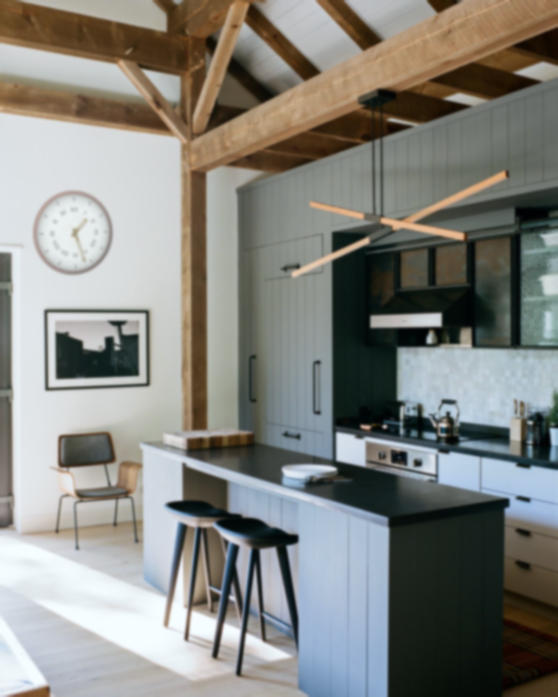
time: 1:27
